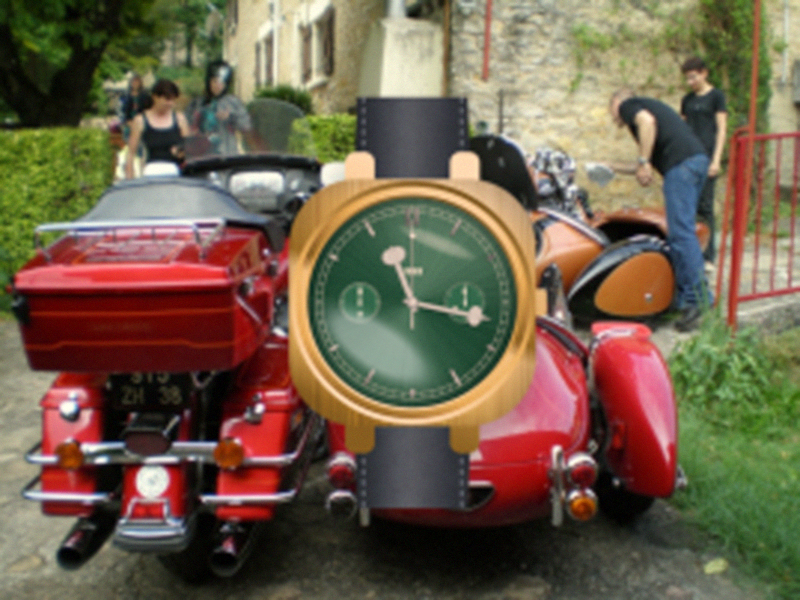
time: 11:17
